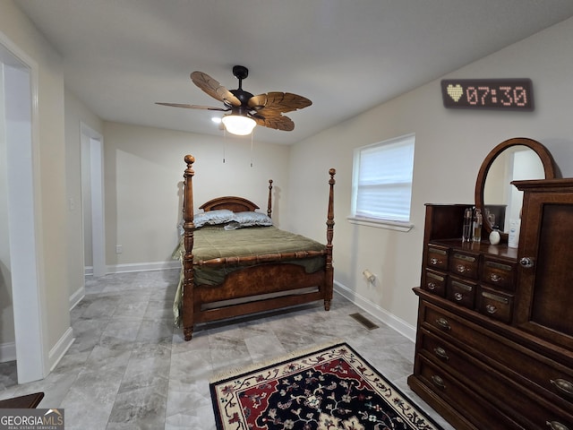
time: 7:30
